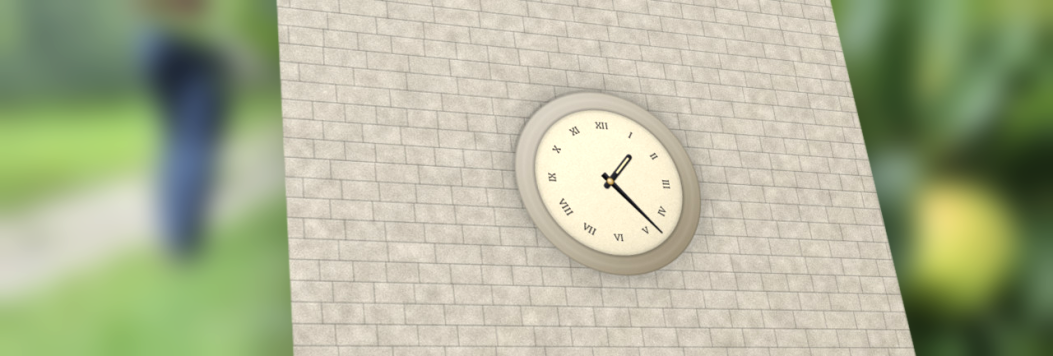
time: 1:23
